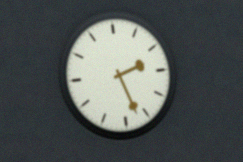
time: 2:27
